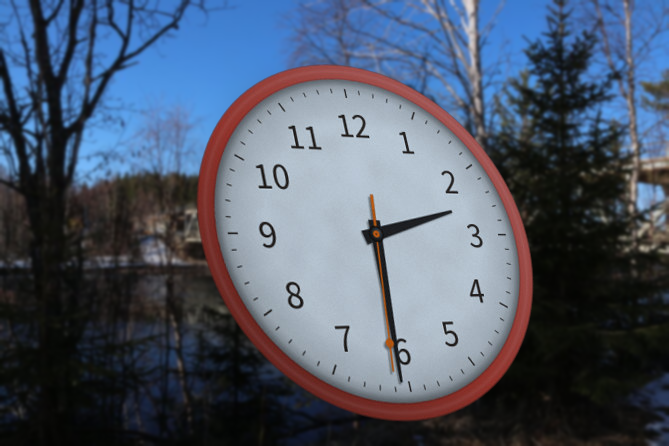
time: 2:30:31
